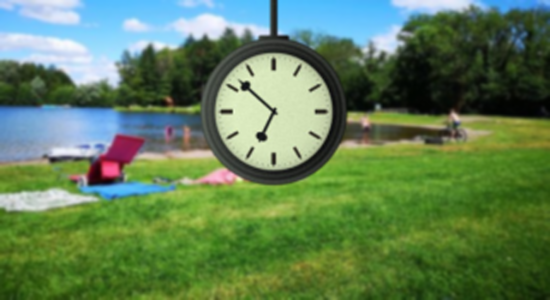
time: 6:52
